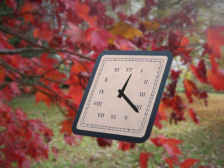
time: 12:21
